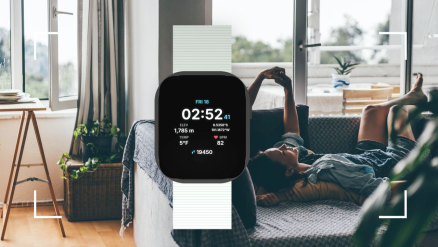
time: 2:52
